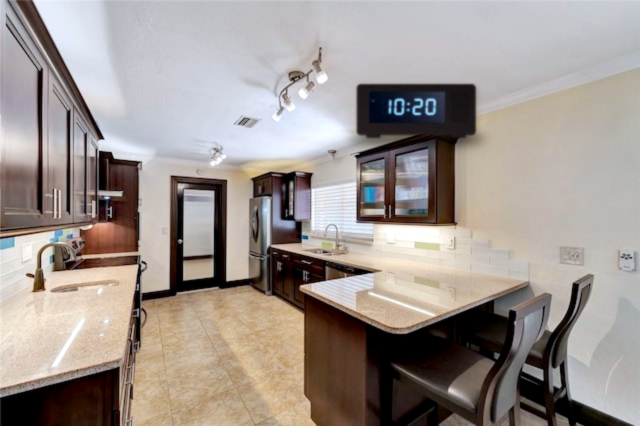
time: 10:20
